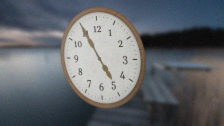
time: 4:55
